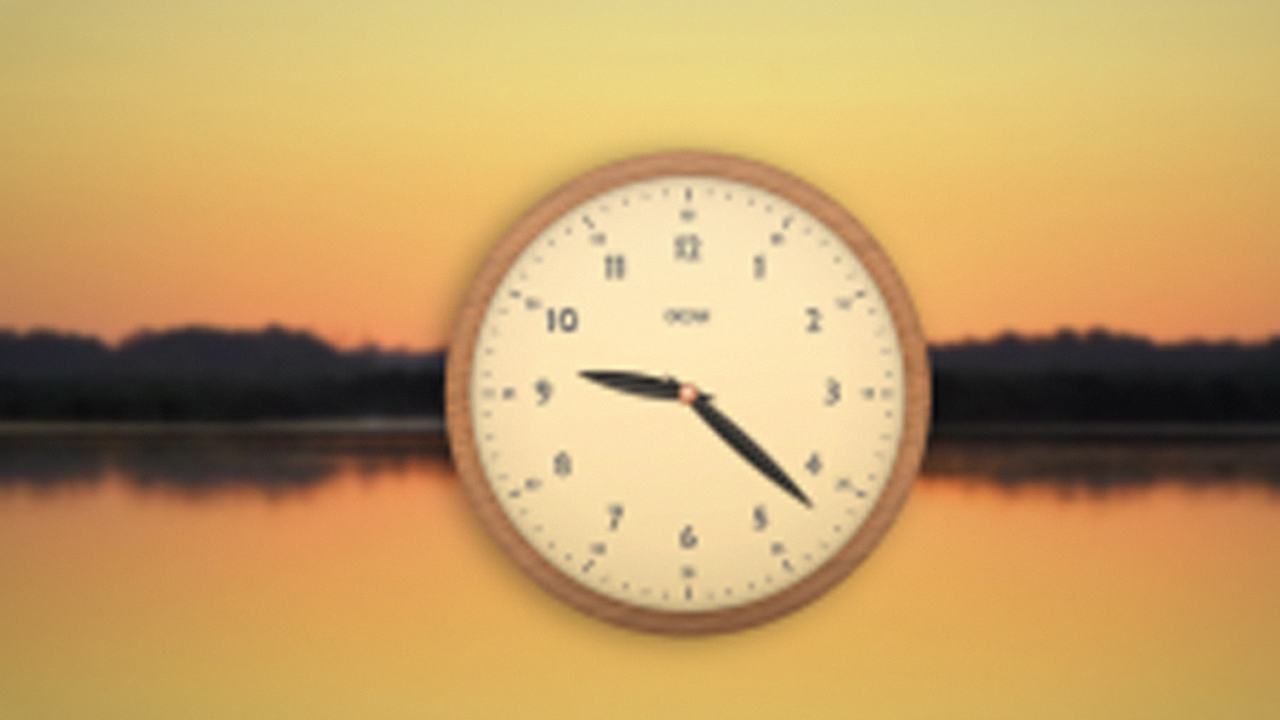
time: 9:22
